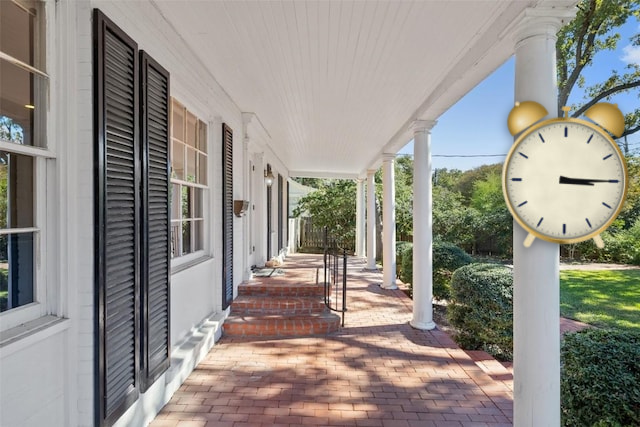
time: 3:15
